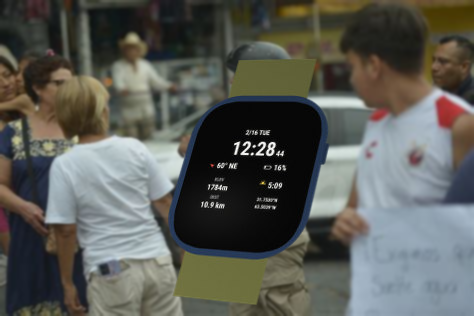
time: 12:28:44
